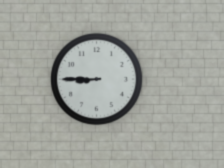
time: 8:45
